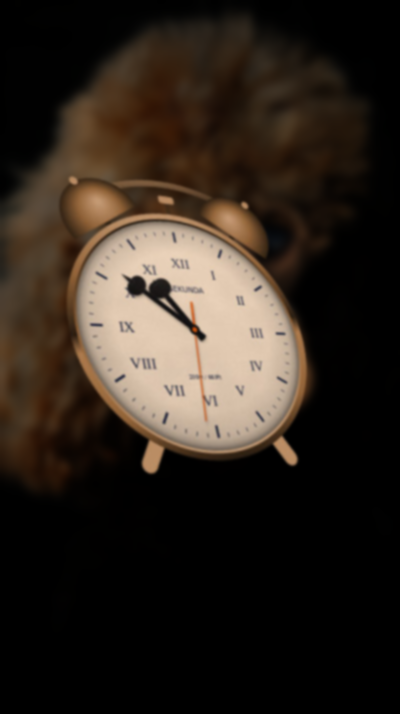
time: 10:51:31
